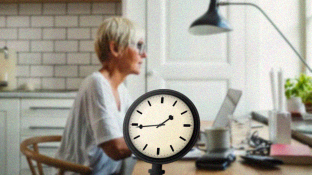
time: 1:44
